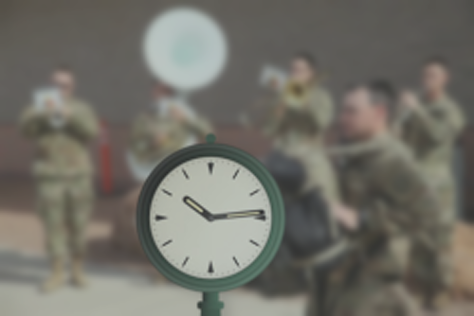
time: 10:14
